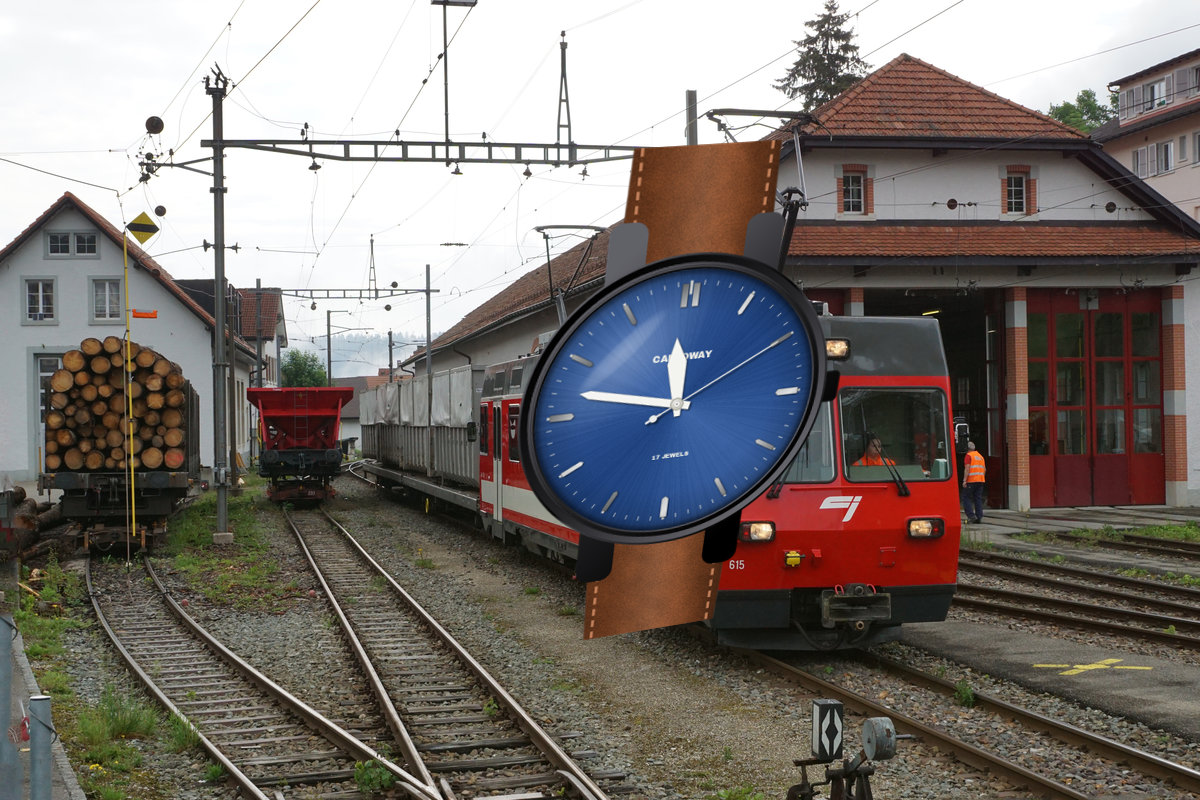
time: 11:47:10
